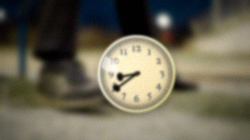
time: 8:39
